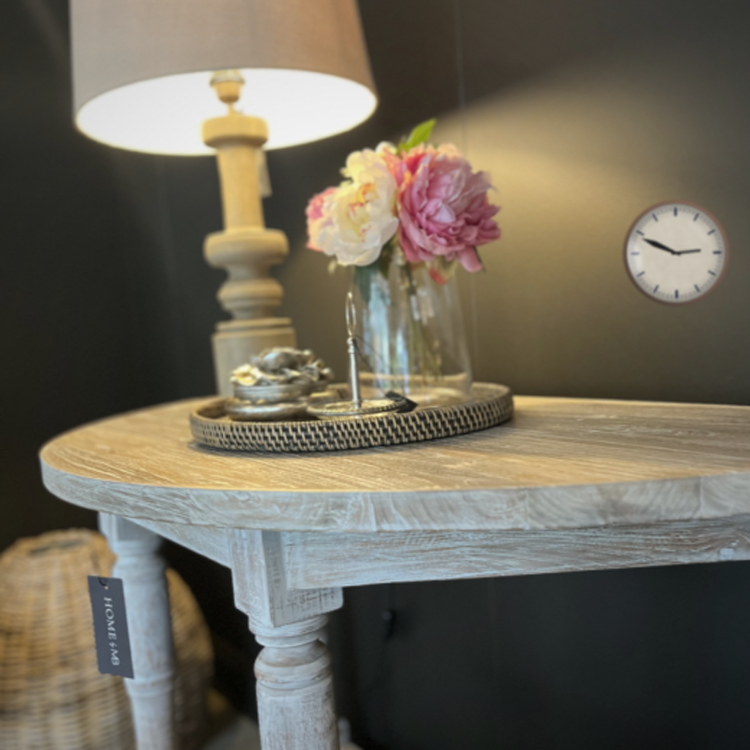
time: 2:49
